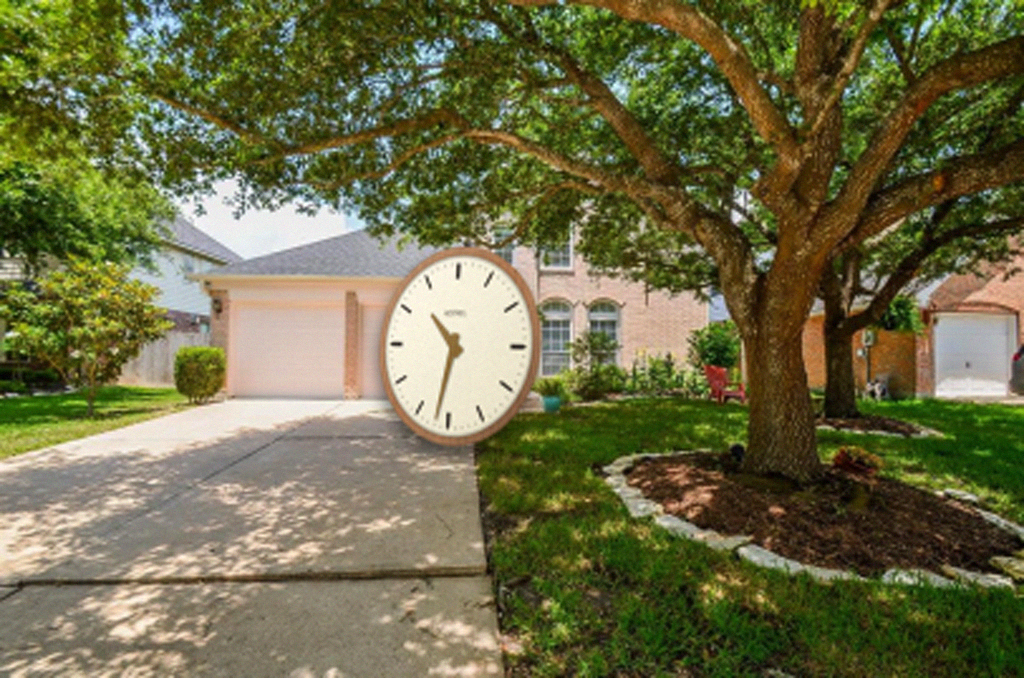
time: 10:32
